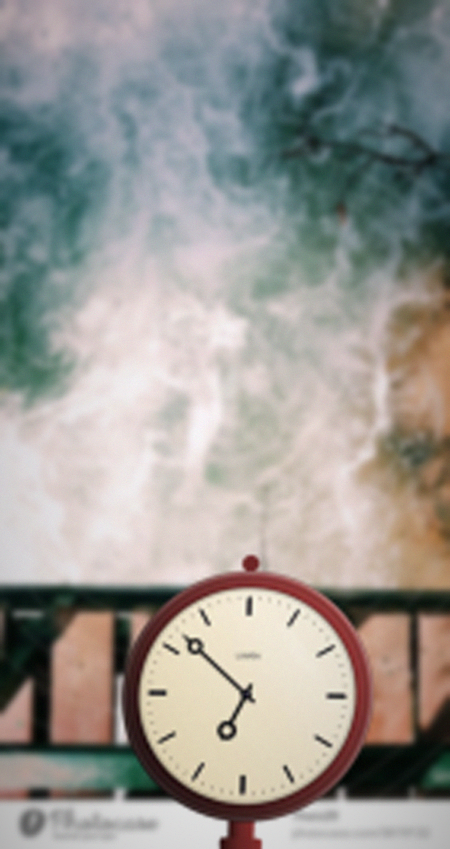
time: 6:52
